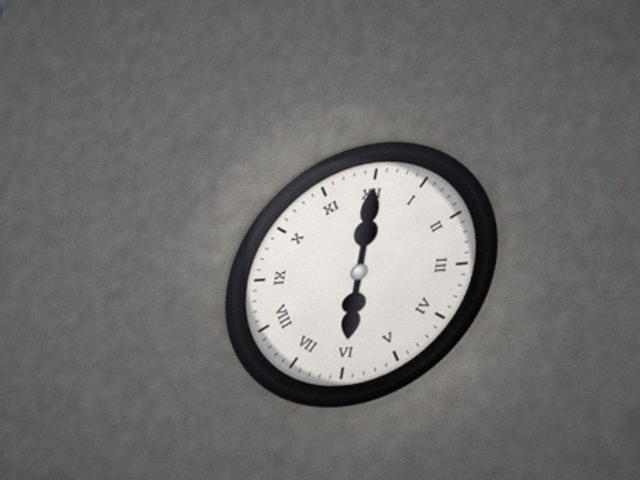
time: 6:00
